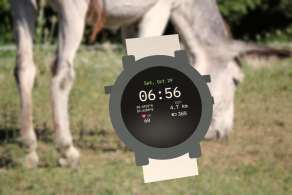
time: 6:56
